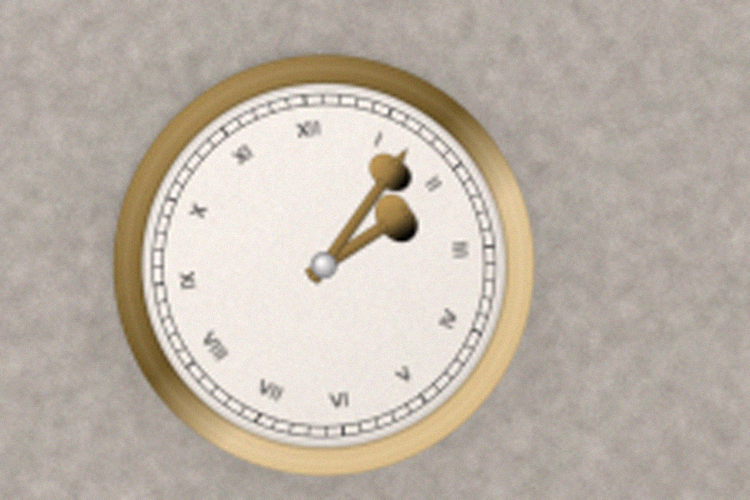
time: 2:07
